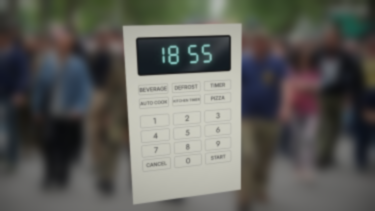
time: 18:55
